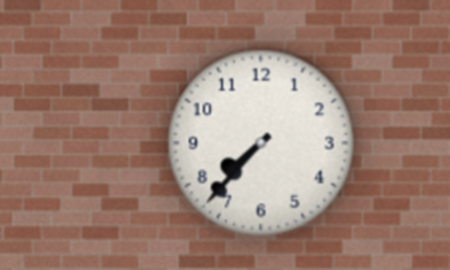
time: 7:37
